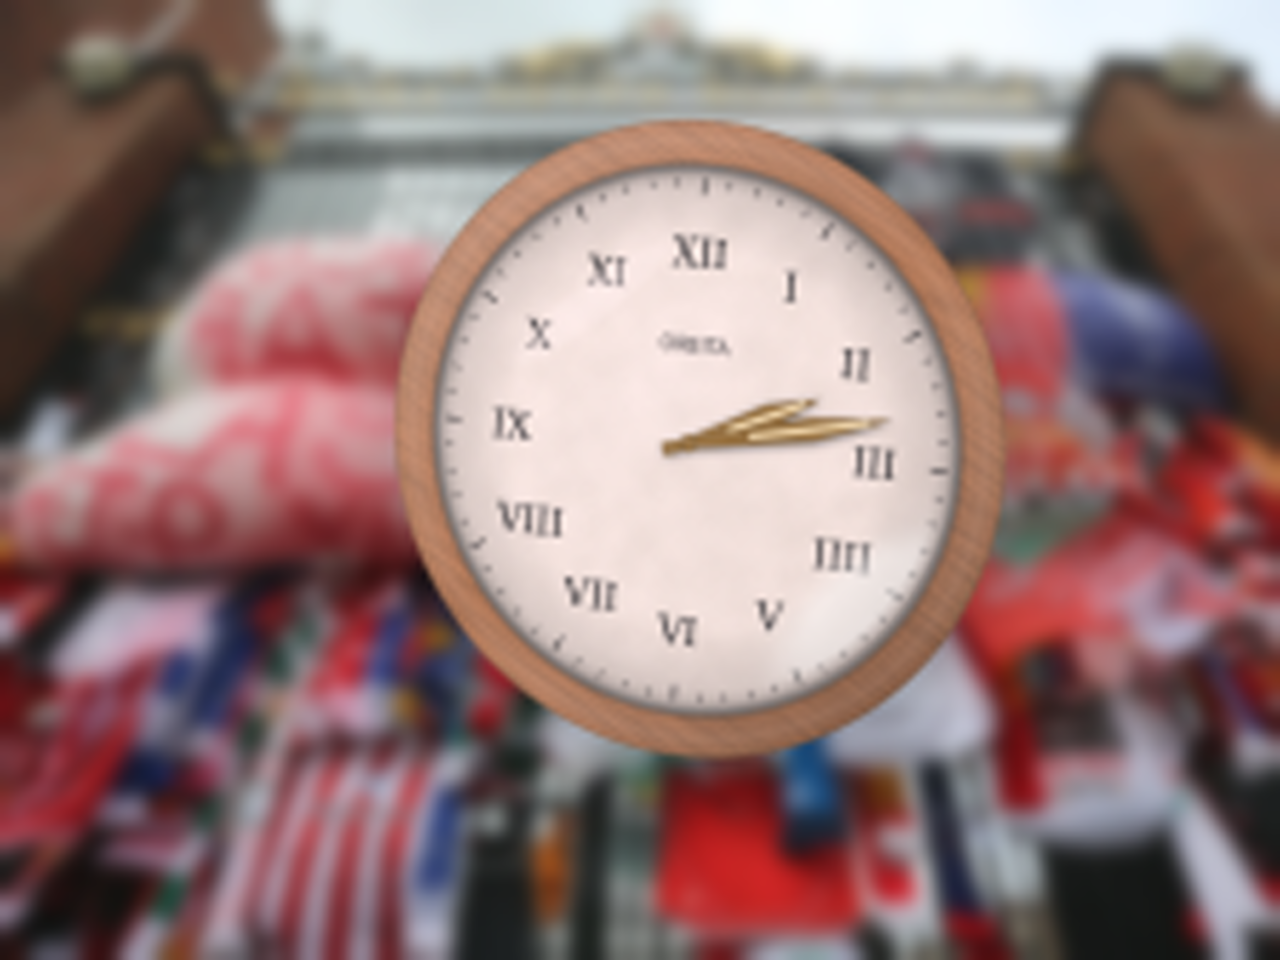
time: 2:13
